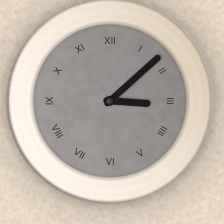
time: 3:08
